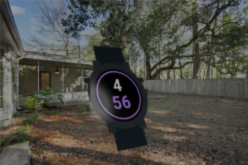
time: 4:56
